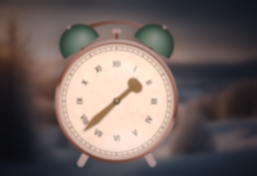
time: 1:38
